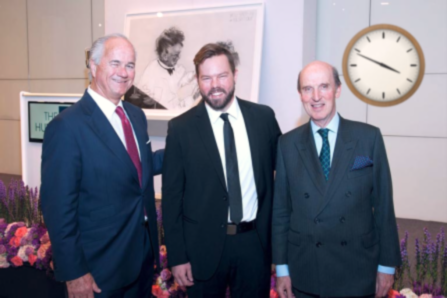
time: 3:49
